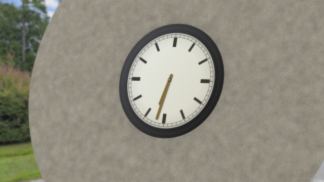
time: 6:32
